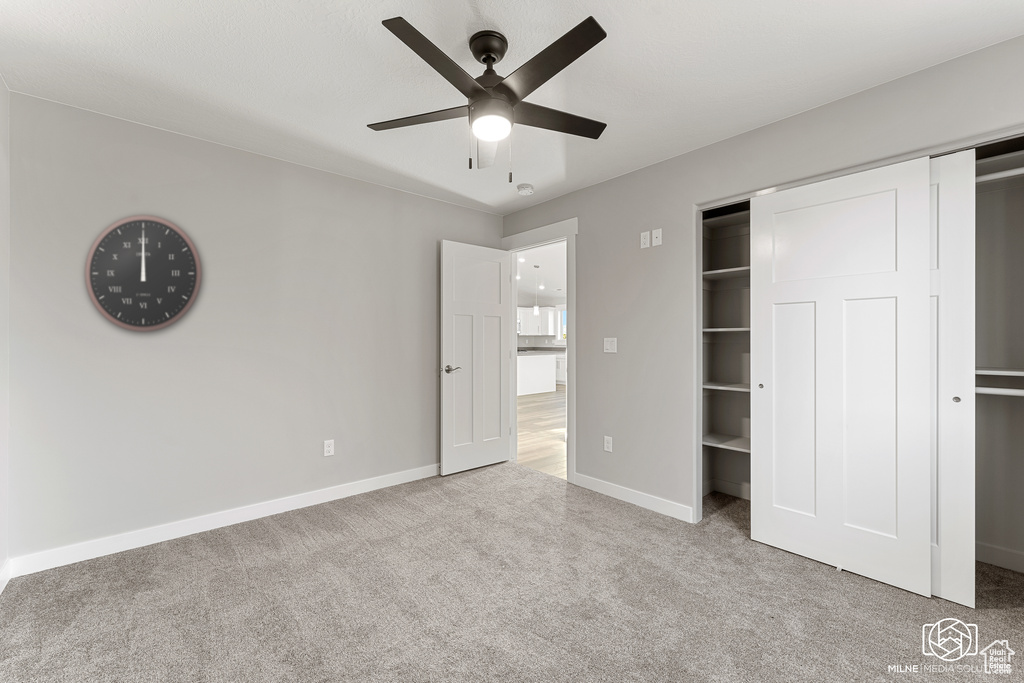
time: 12:00
